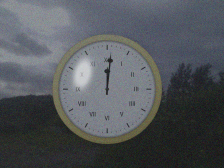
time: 12:01
